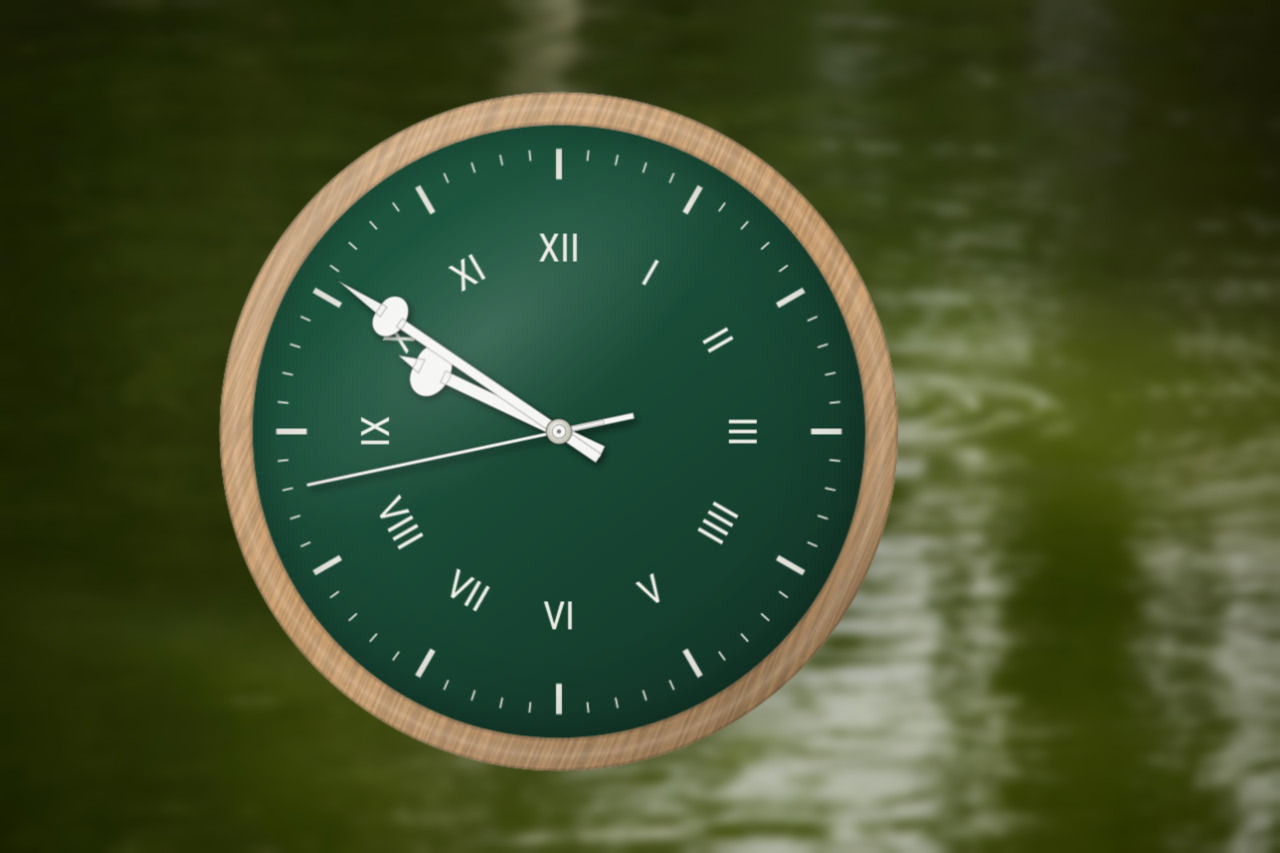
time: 9:50:43
